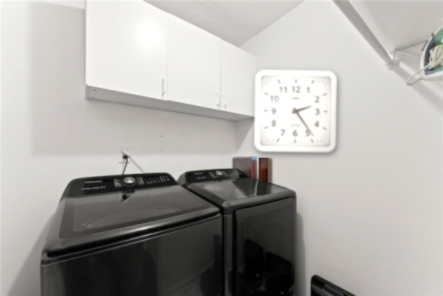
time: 2:24
